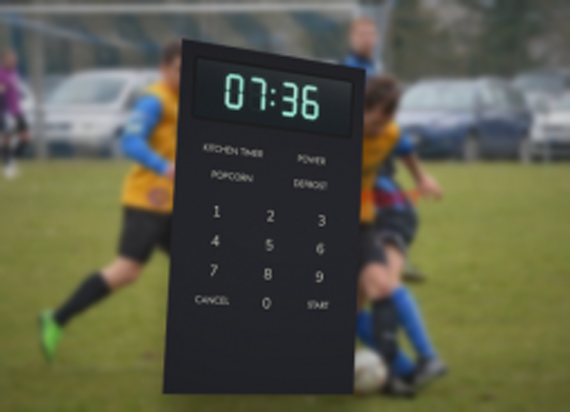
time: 7:36
